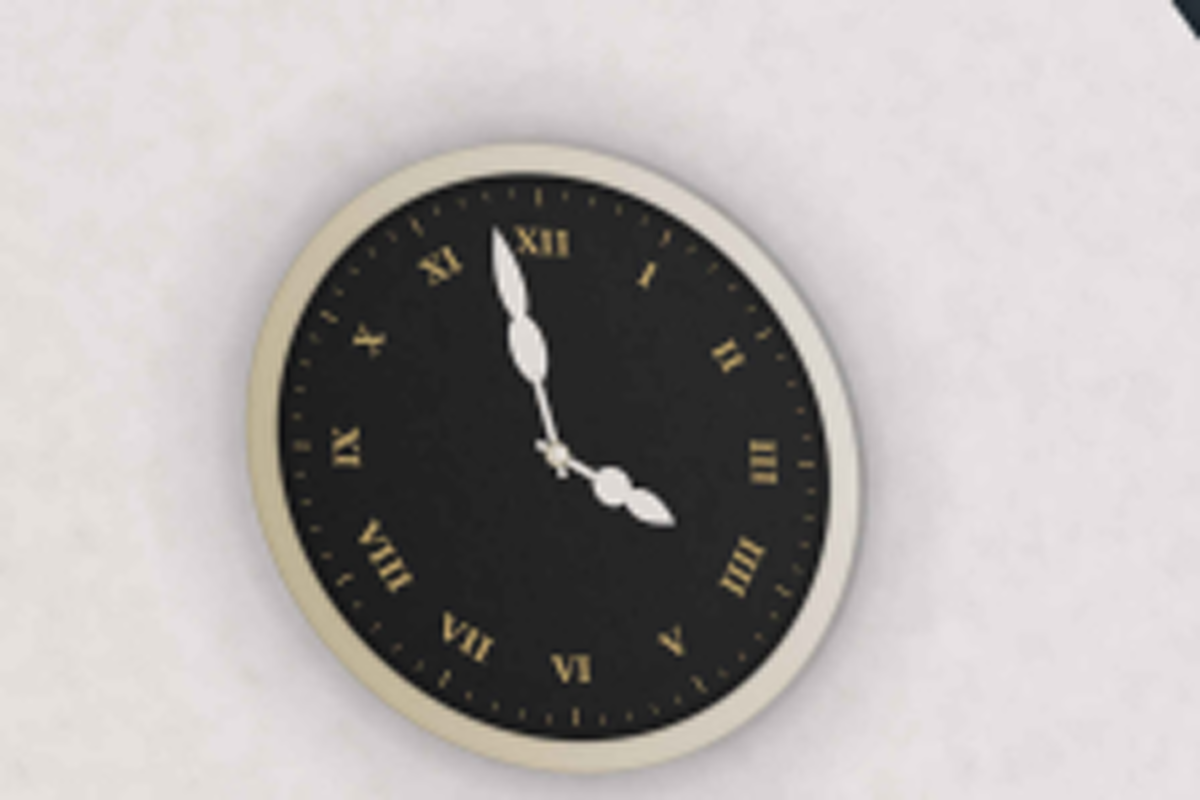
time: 3:58
